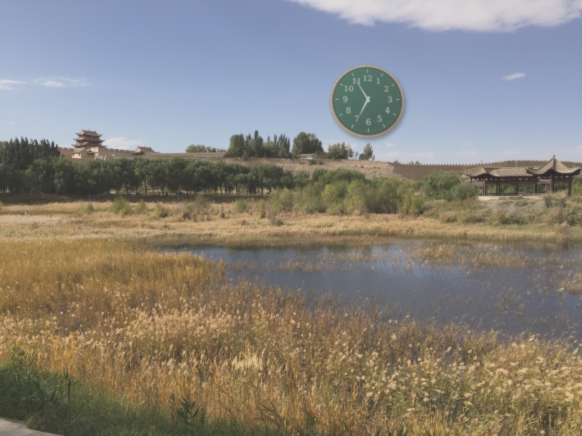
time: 6:55
